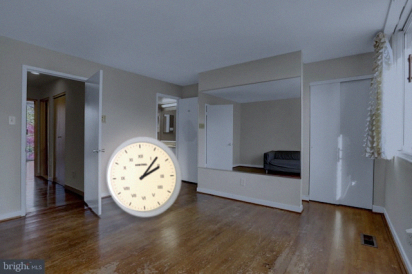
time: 2:07
